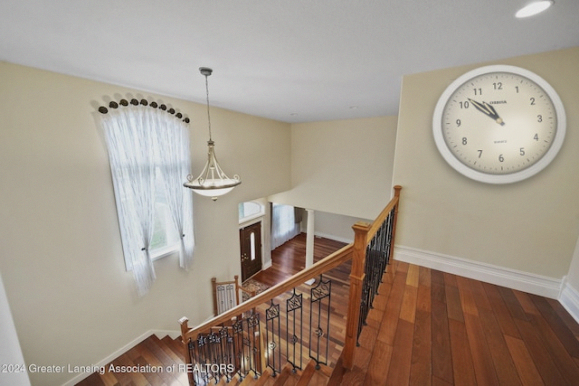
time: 10:52
